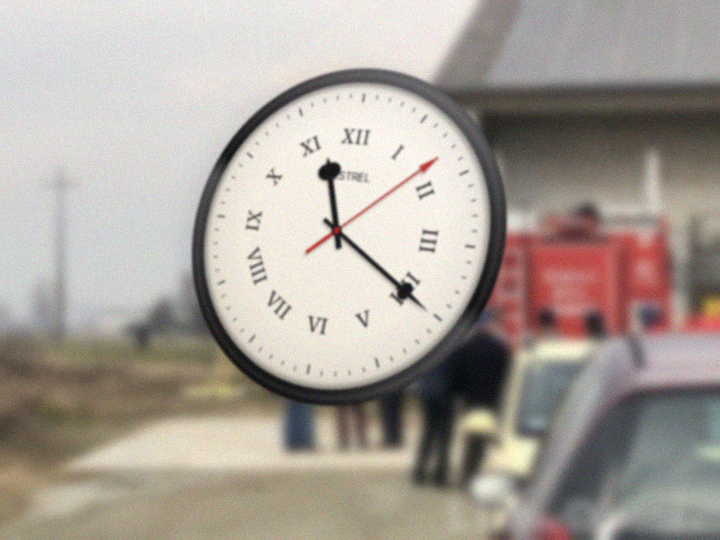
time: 11:20:08
